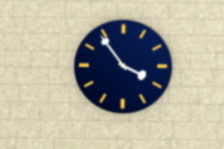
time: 3:54
